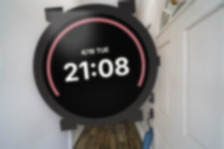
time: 21:08
